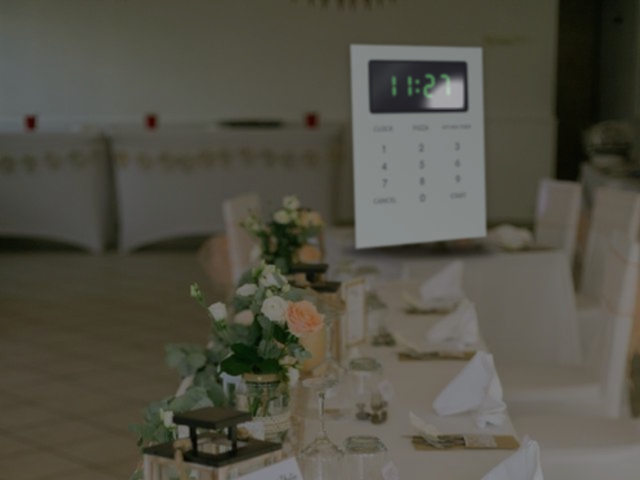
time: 11:27
